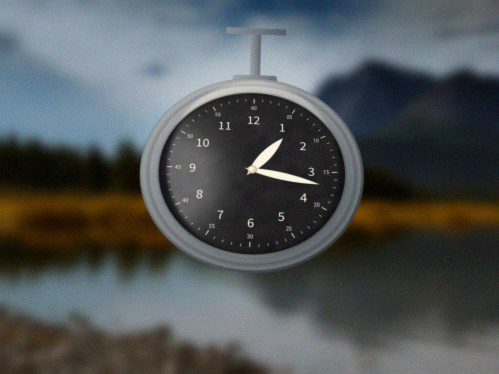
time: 1:17
